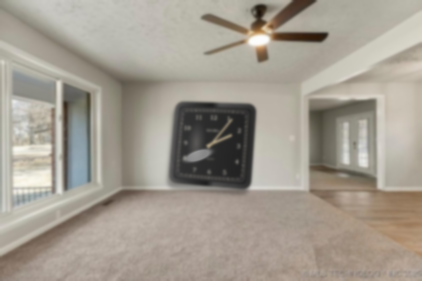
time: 2:06
